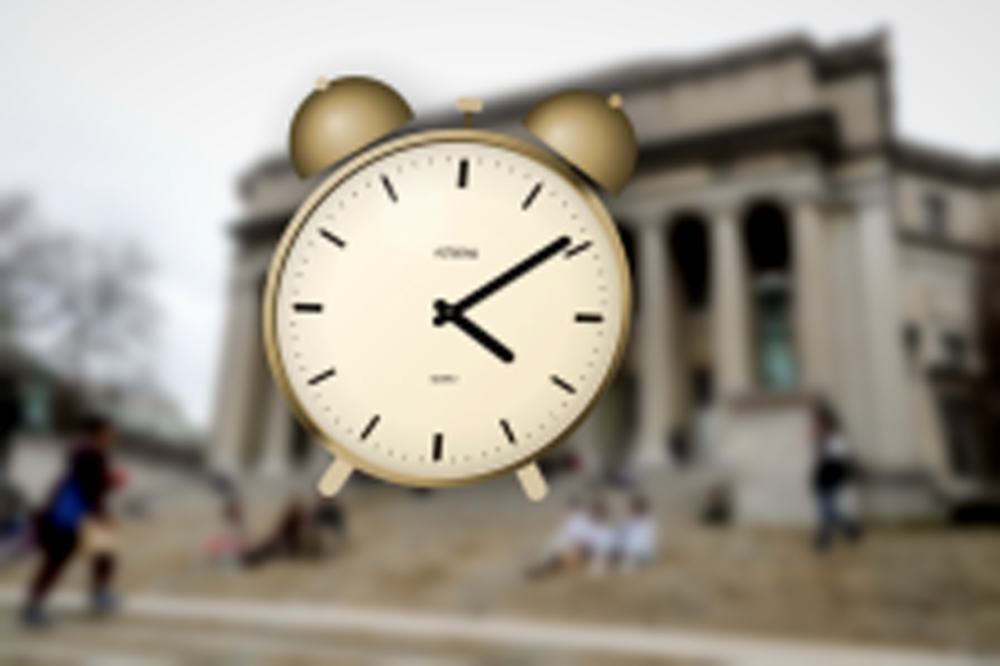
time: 4:09
